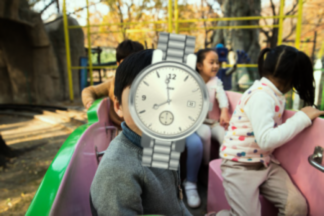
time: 7:58
